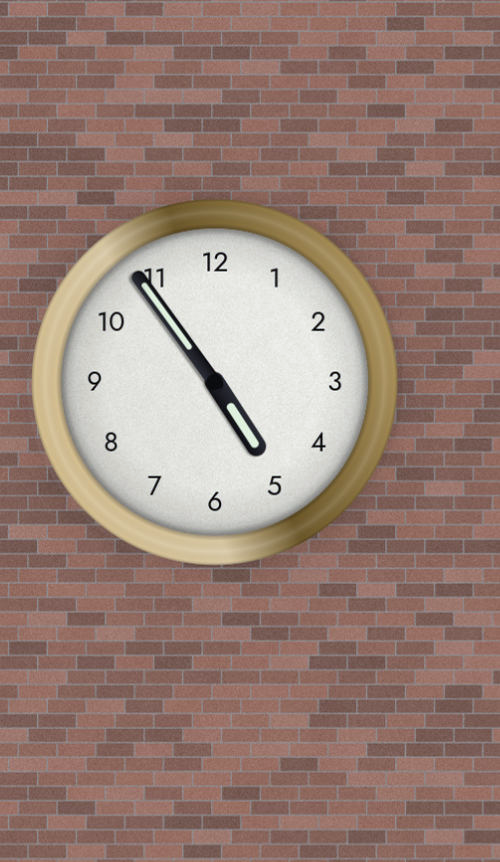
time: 4:54
